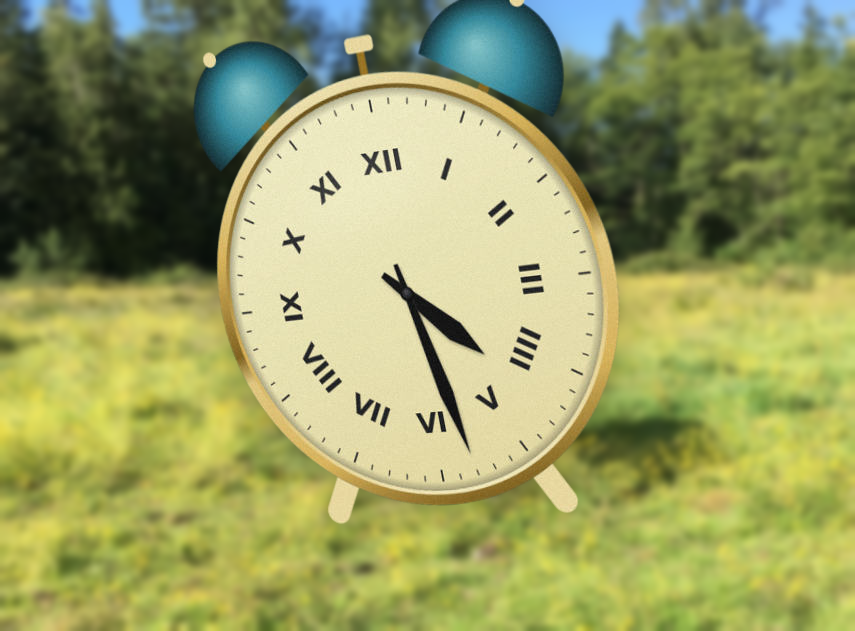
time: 4:28
